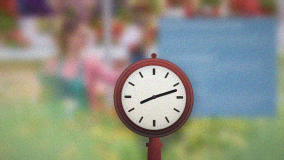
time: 8:12
